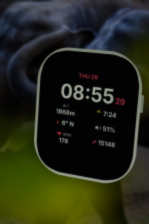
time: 8:55
